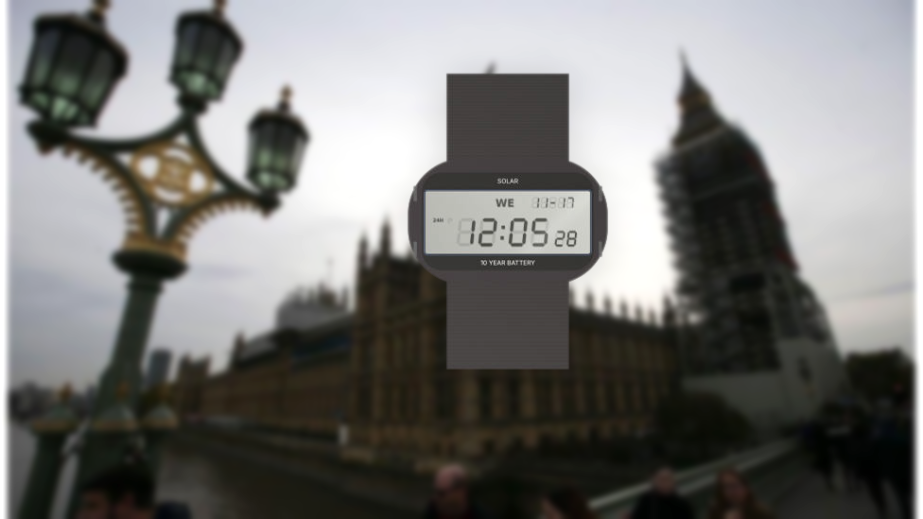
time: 12:05:28
